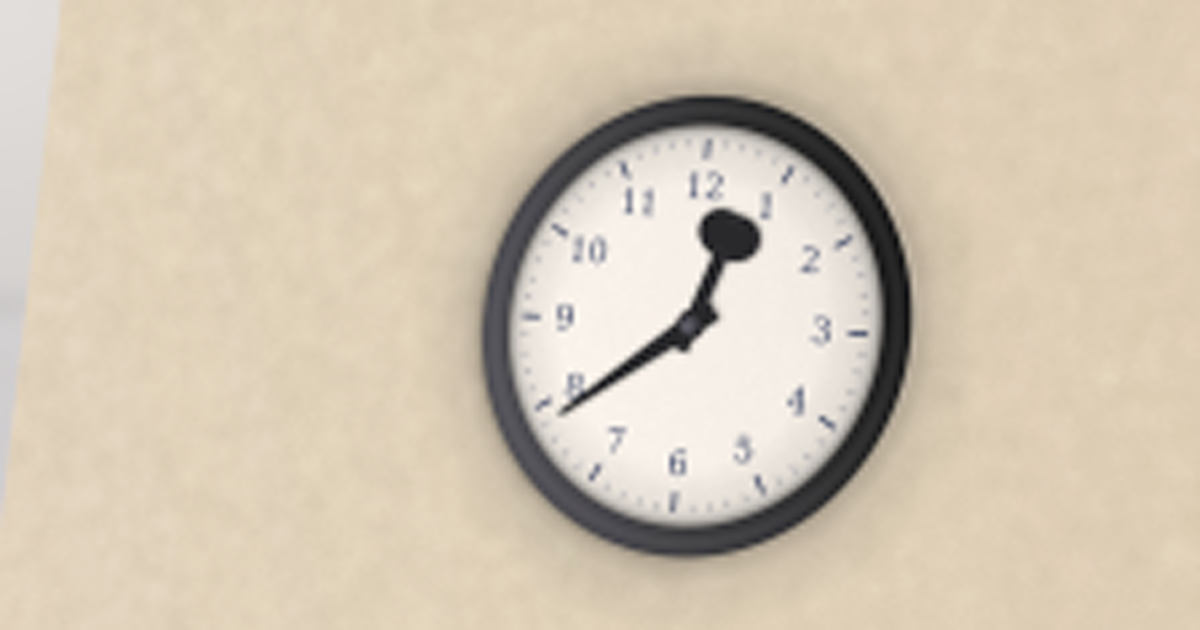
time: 12:39
